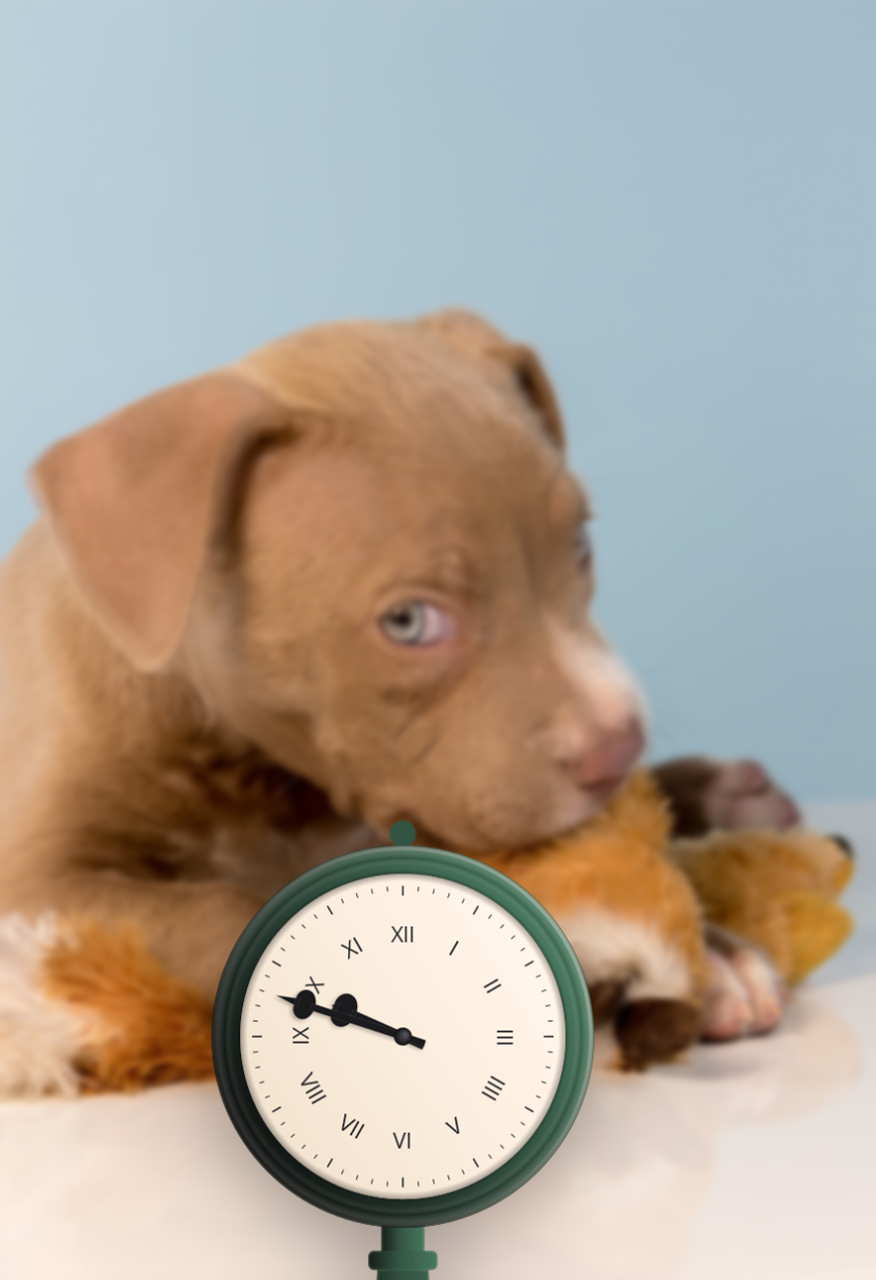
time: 9:48
